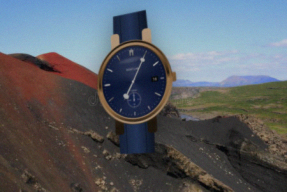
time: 7:05
